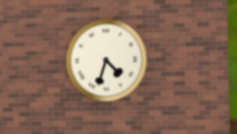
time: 4:33
